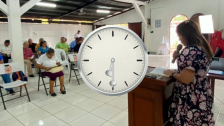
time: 6:30
